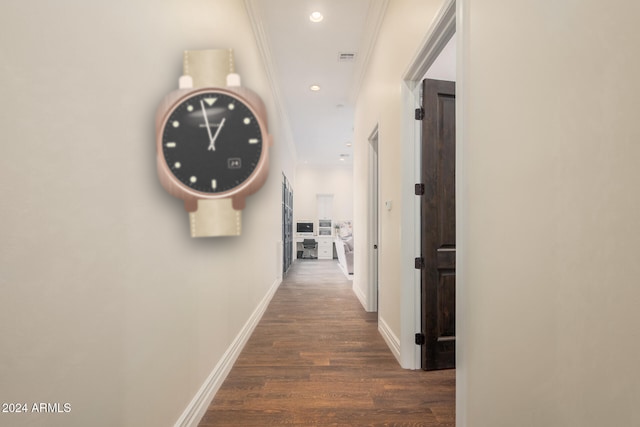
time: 12:58
